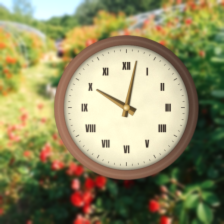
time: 10:02
